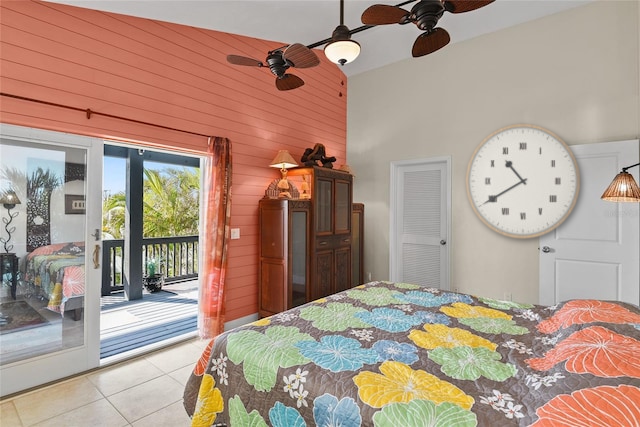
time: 10:40
